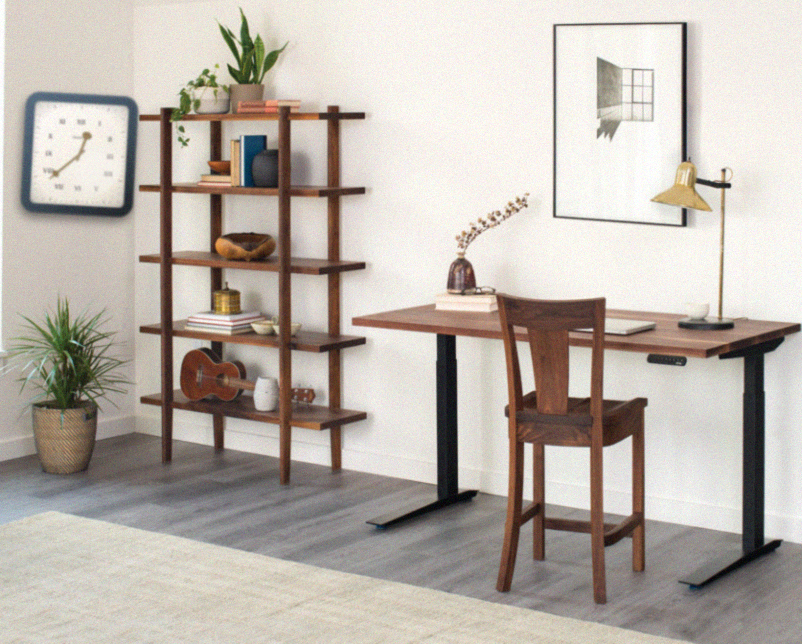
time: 12:38
